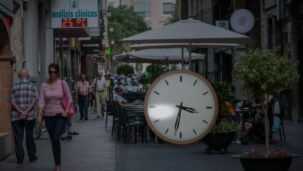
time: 3:32
